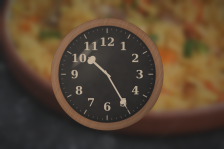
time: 10:25
